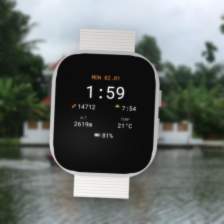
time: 1:59
